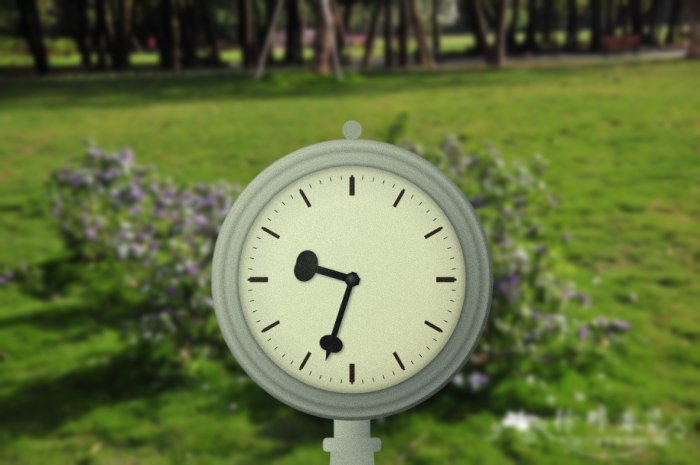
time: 9:33
